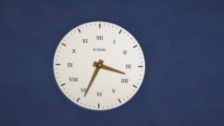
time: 3:34
